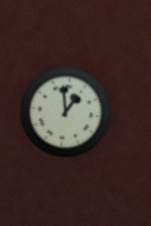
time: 12:58
